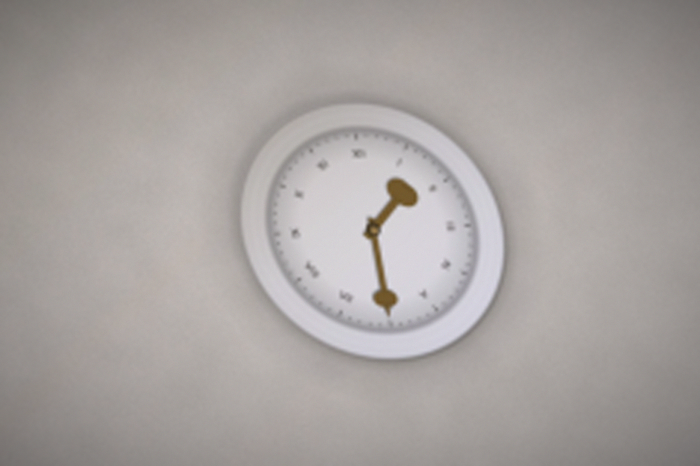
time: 1:30
